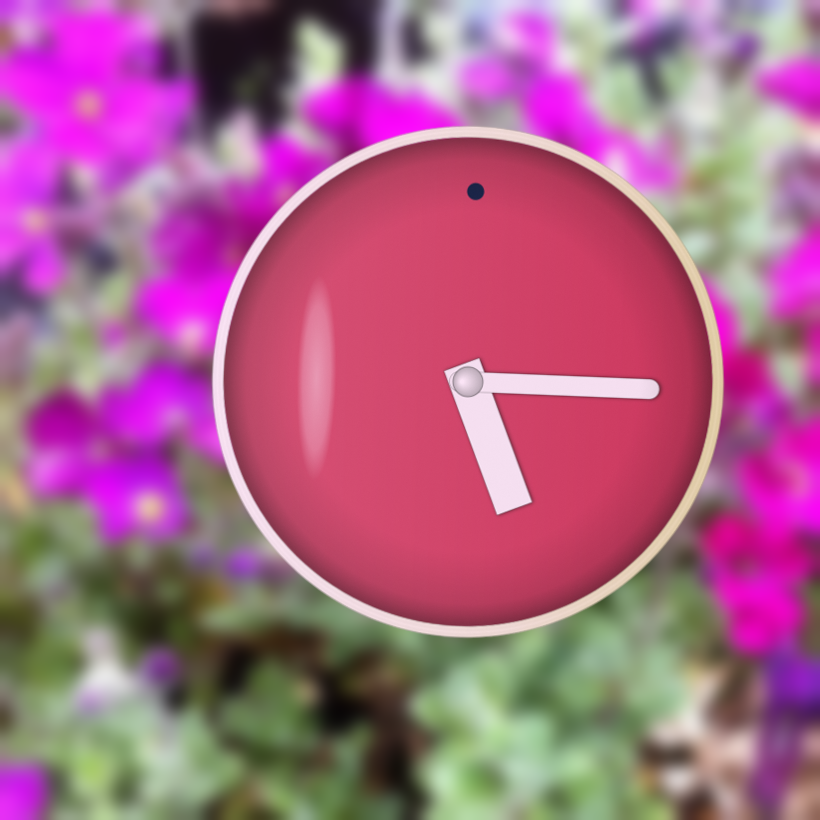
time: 5:15
